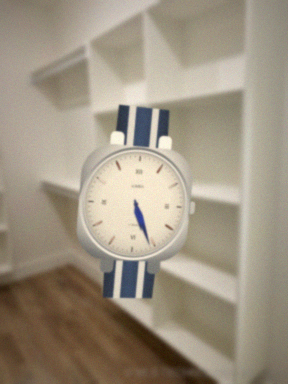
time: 5:26
